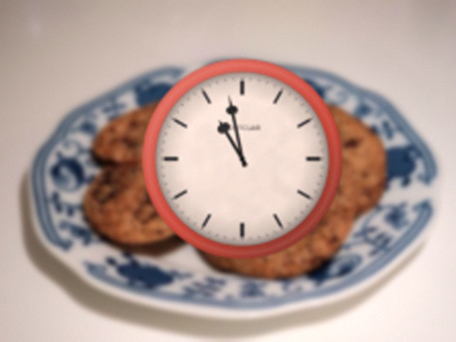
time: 10:58
